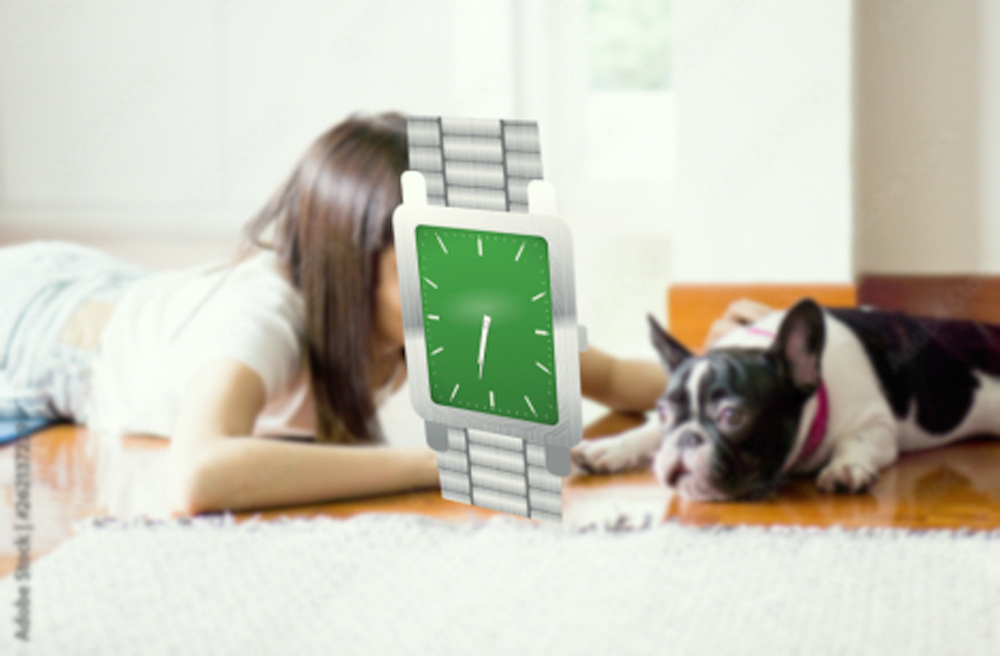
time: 6:32
